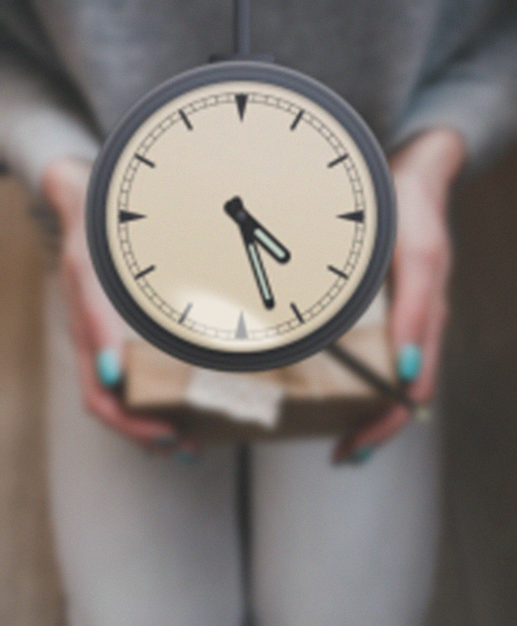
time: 4:27
